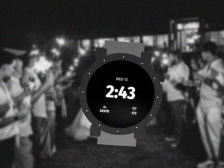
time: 2:43
